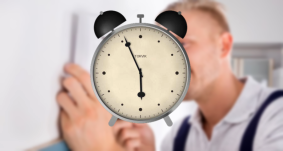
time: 5:56
